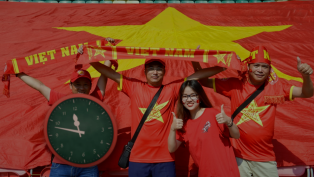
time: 11:48
